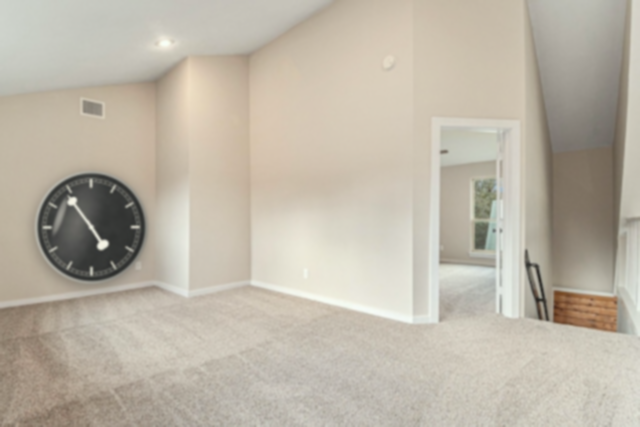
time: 4:54
